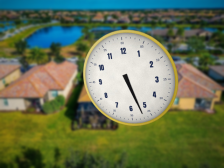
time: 5:27
